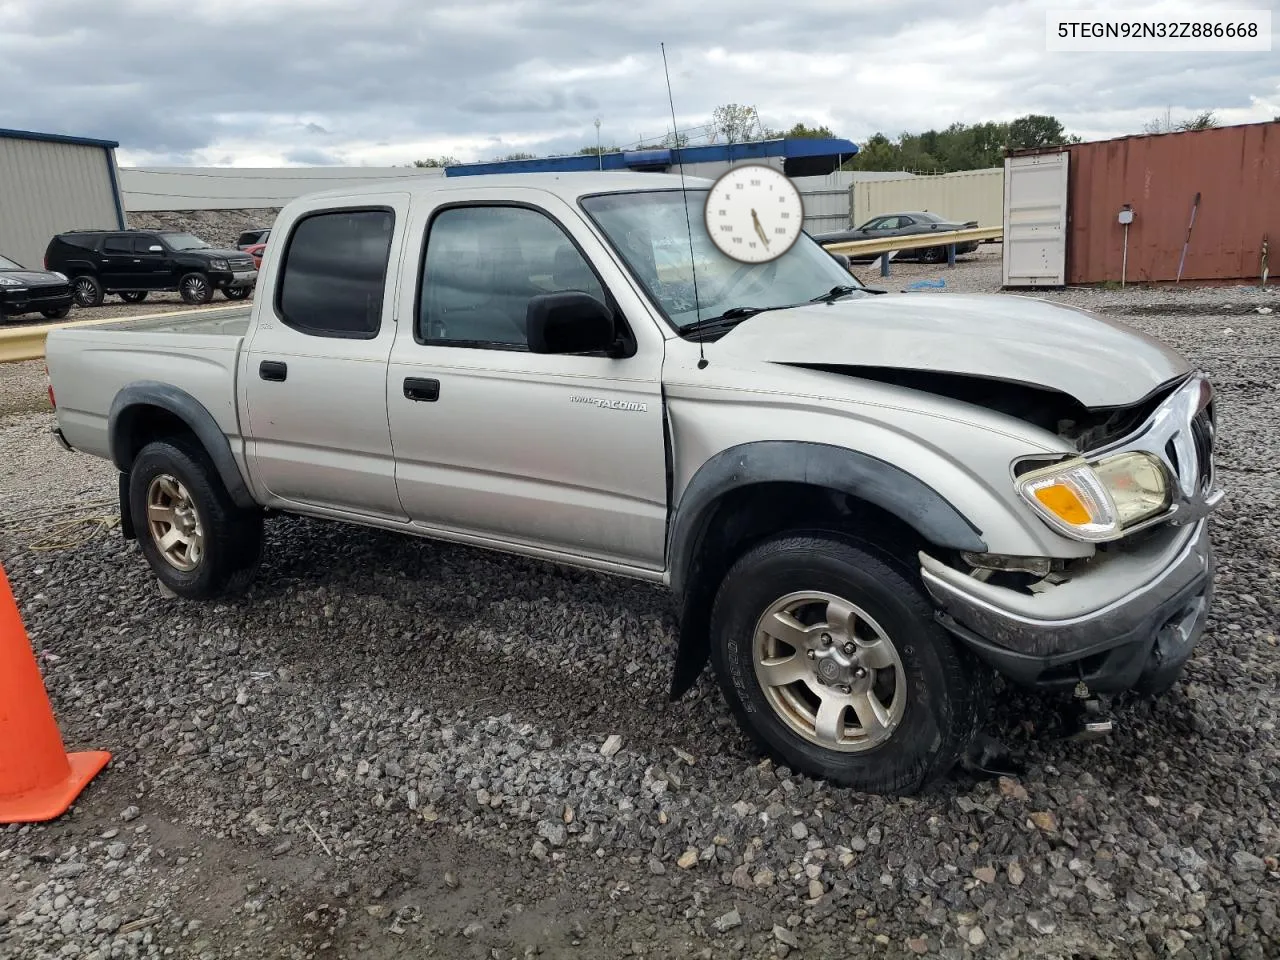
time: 5:26
